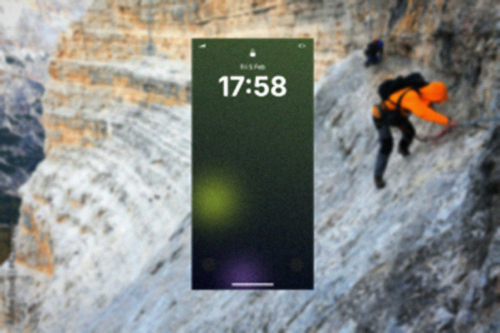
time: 17:58
